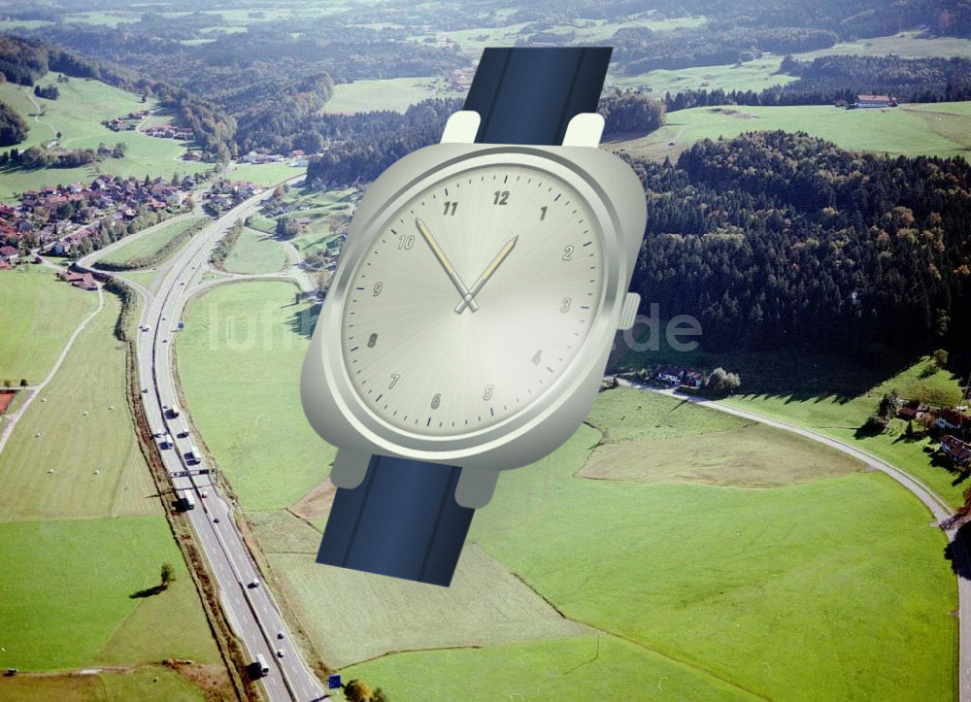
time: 12:52
